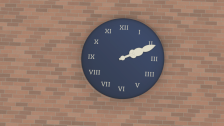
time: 2:11
